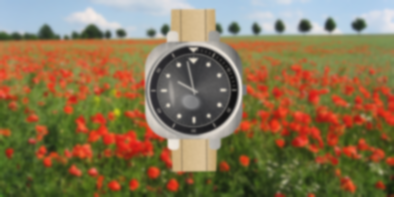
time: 9:58
